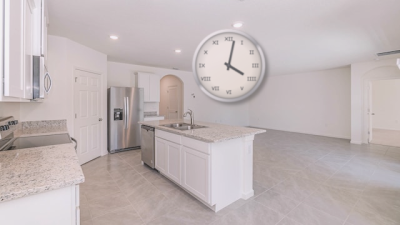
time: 4:02
